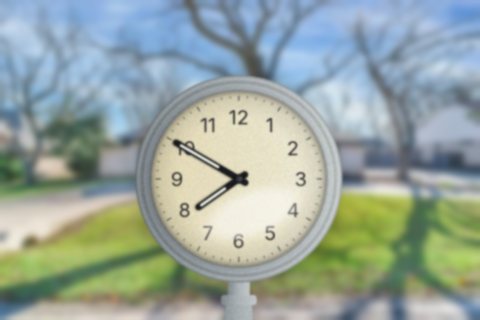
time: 7:50
